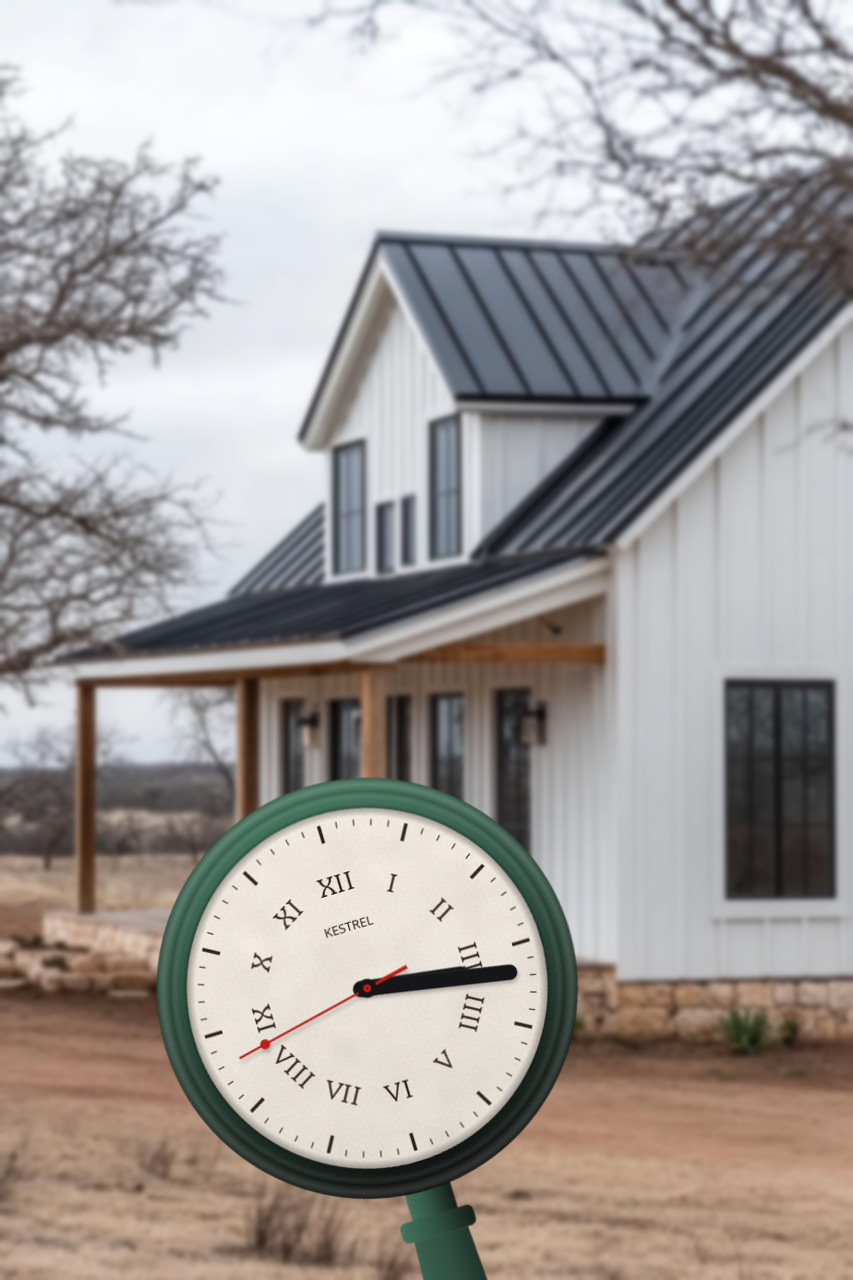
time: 3:16:43
